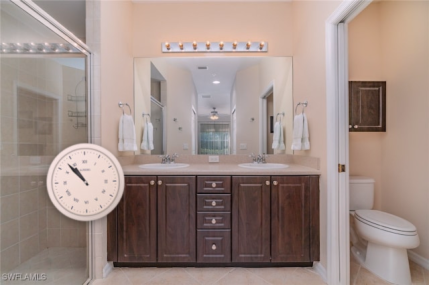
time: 10:53
